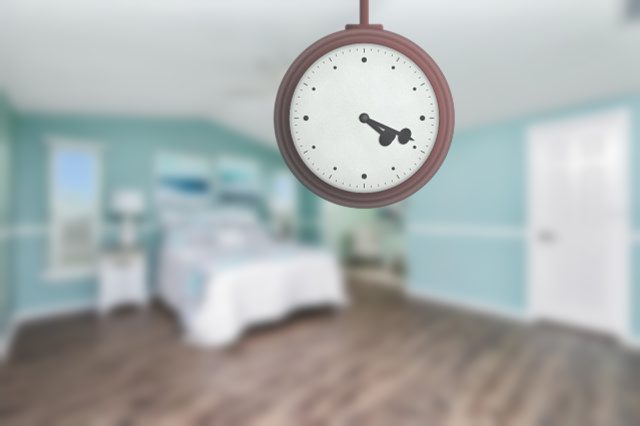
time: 4:19
